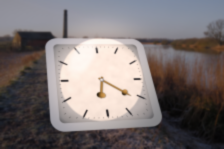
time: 6:21
